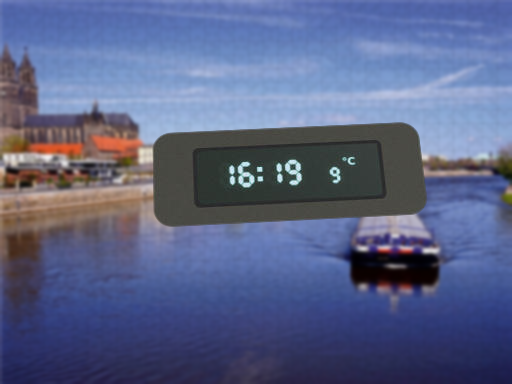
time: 16:19
